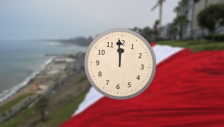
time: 11:59
